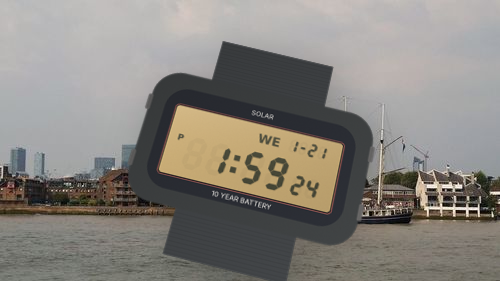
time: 1:59:24
